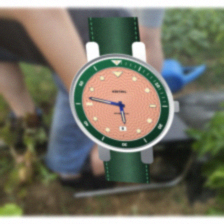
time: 5:47
